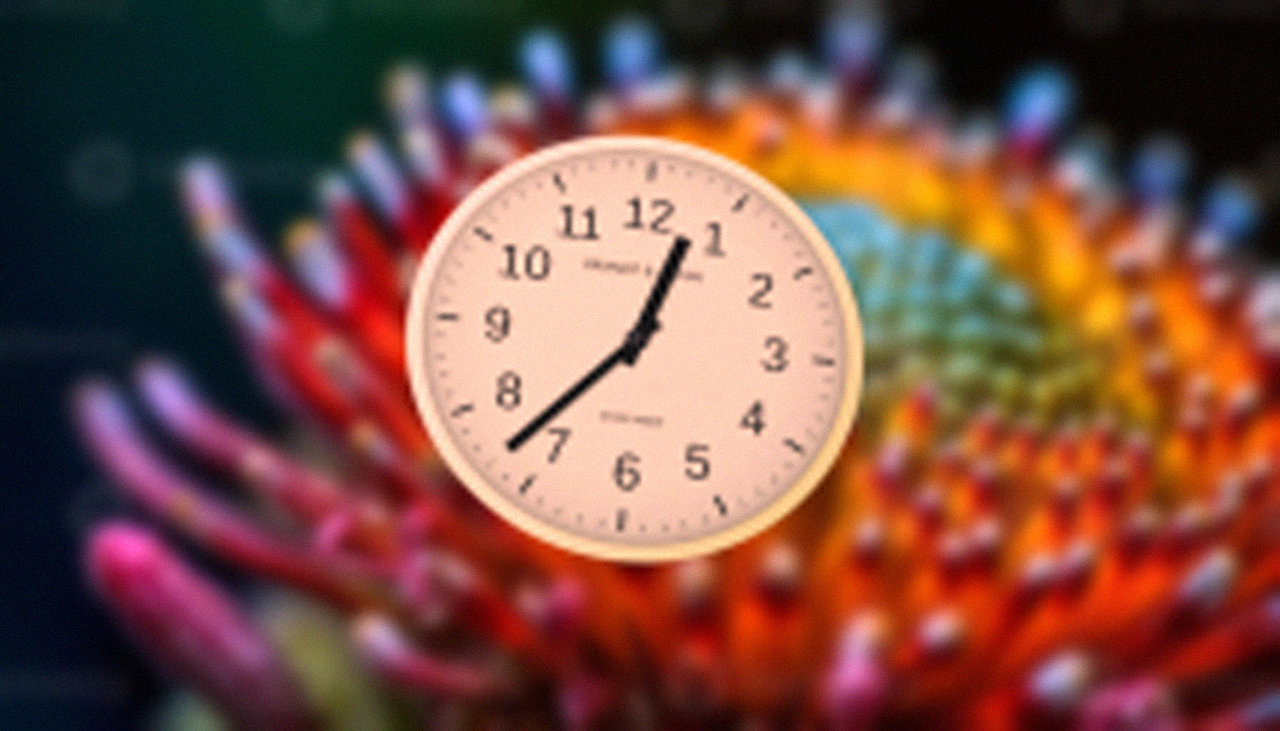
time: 12:37
